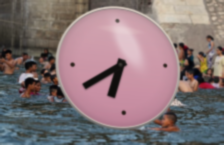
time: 6:40
